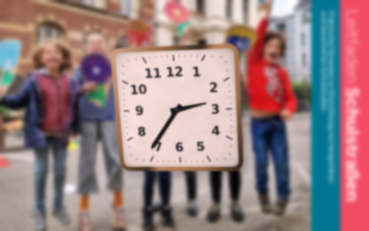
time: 2:36
